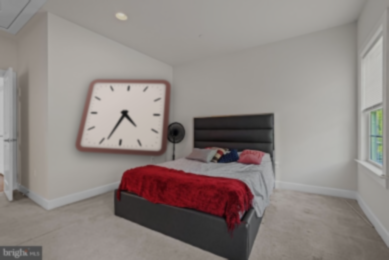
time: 4:34
